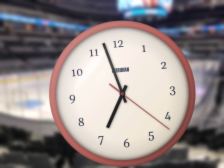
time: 6:57:22
